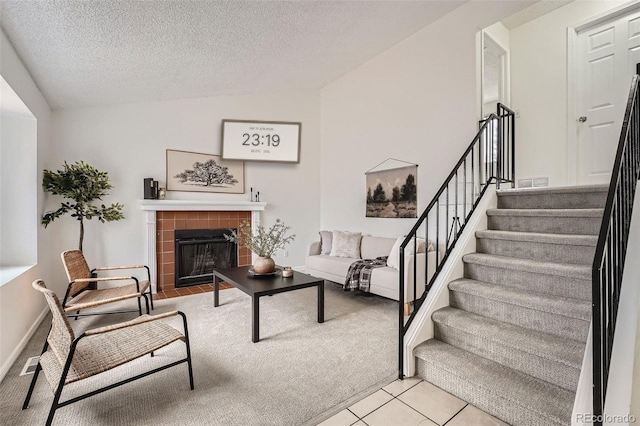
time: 23:19
